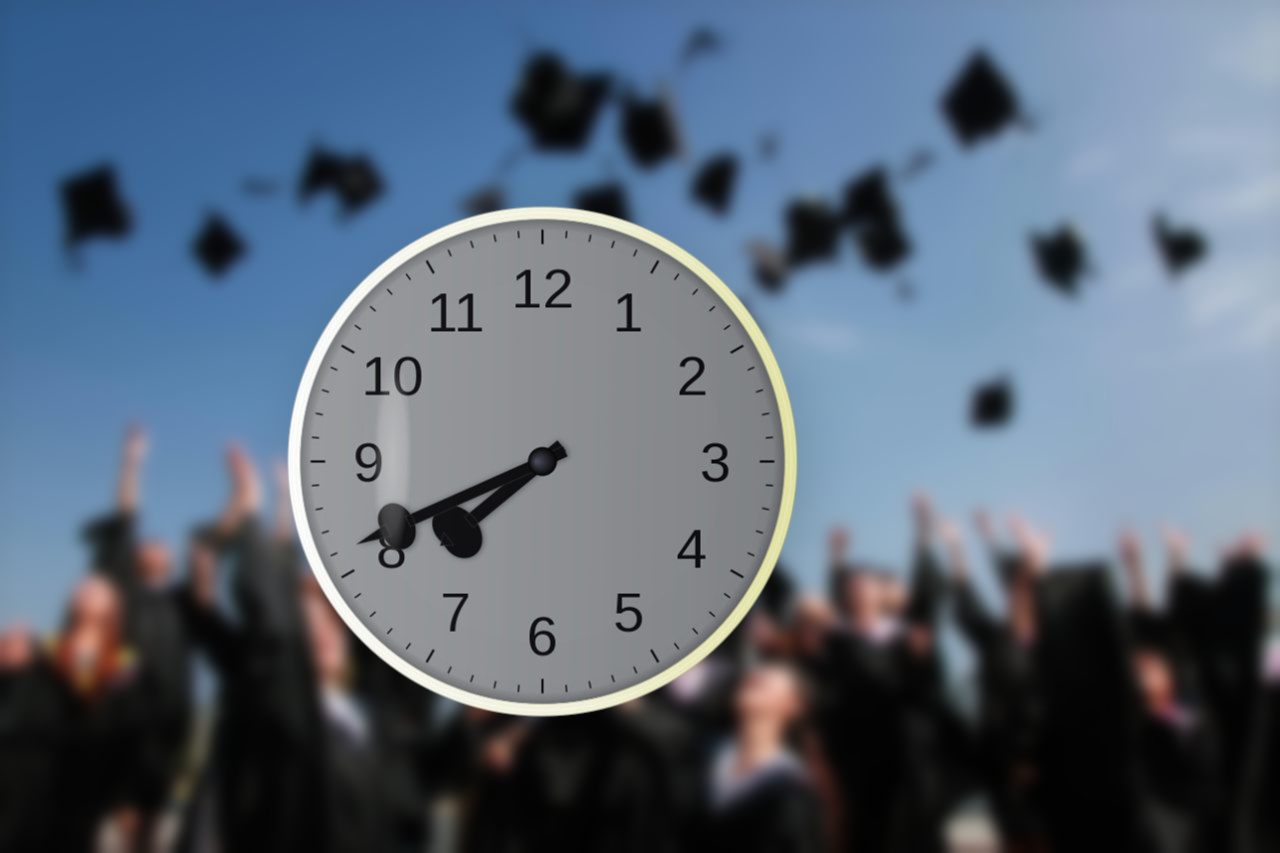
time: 7:41
